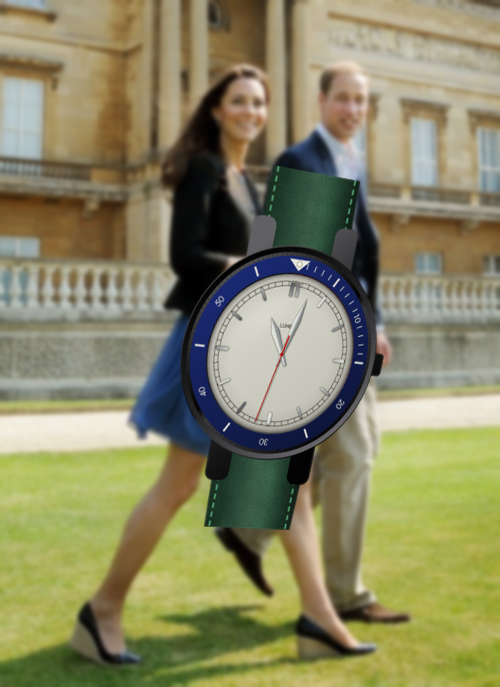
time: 11:02:32
